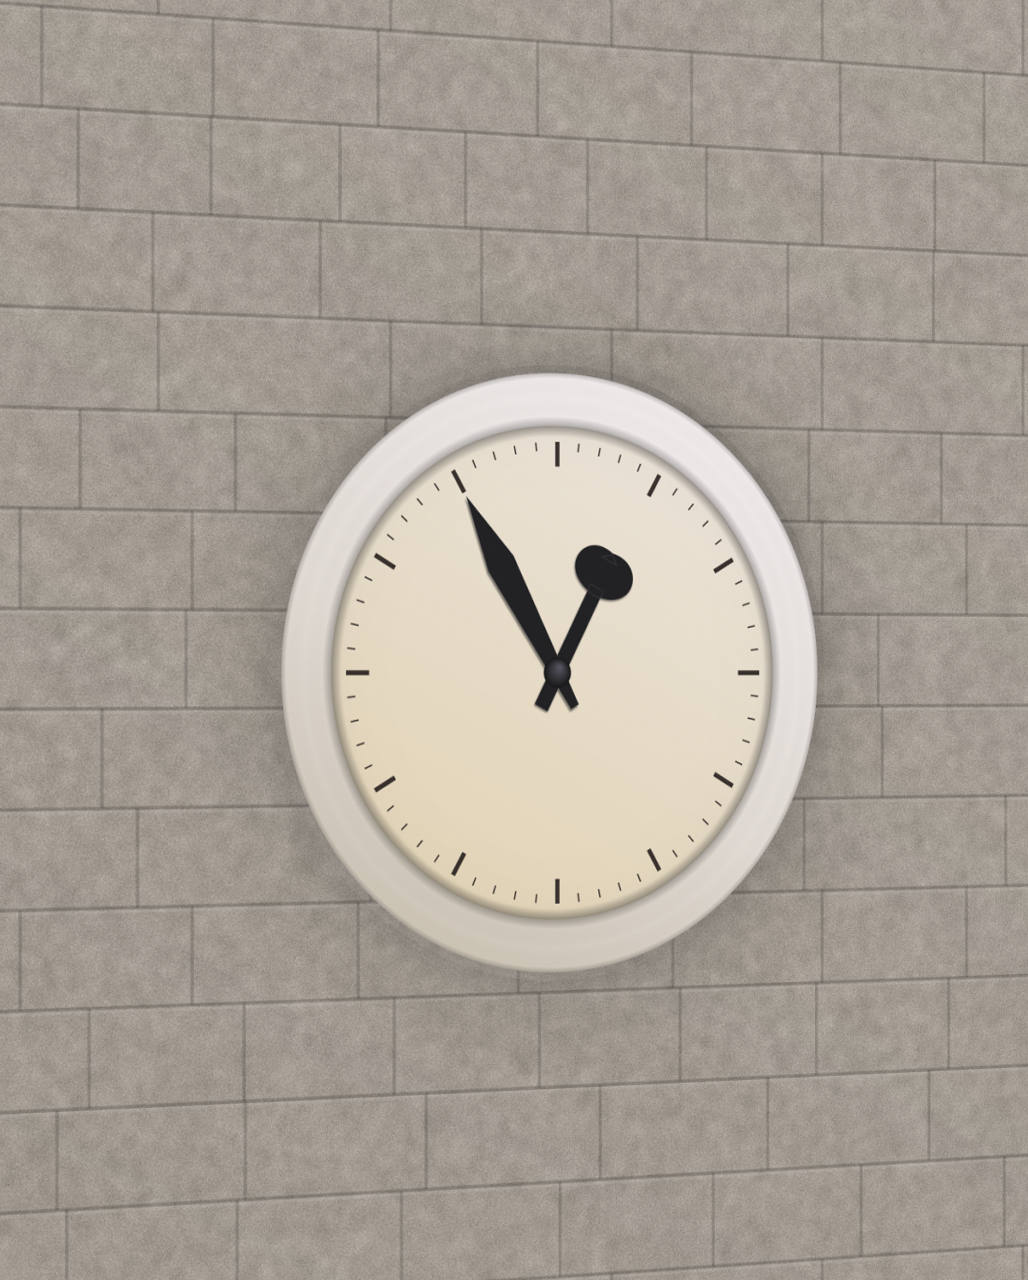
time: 12:55
